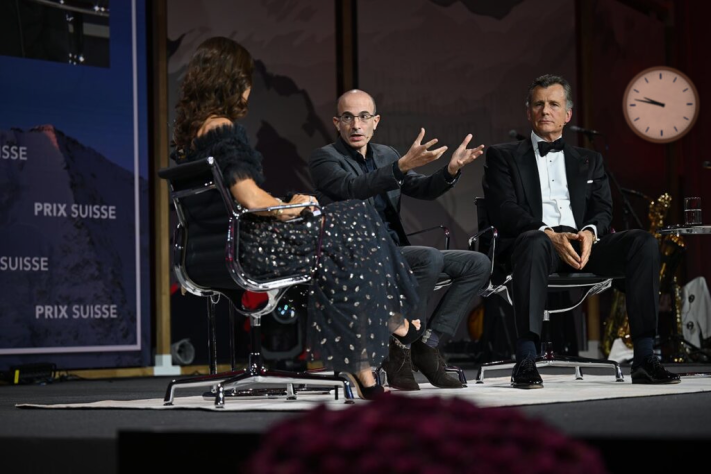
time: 9:47
